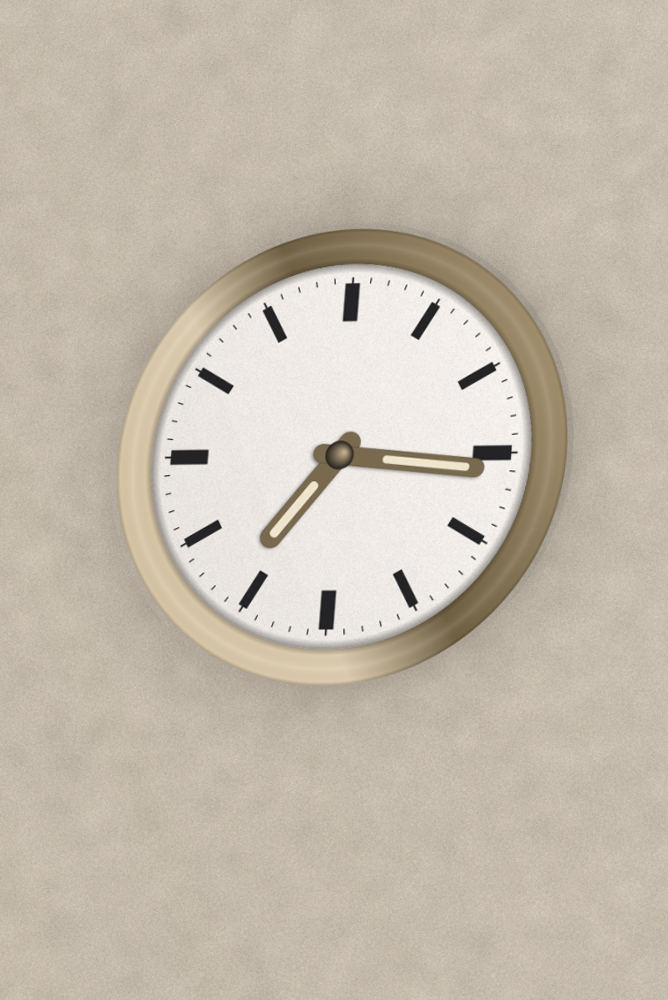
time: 7:16
